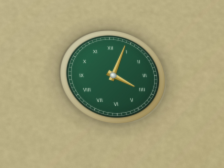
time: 4:04
